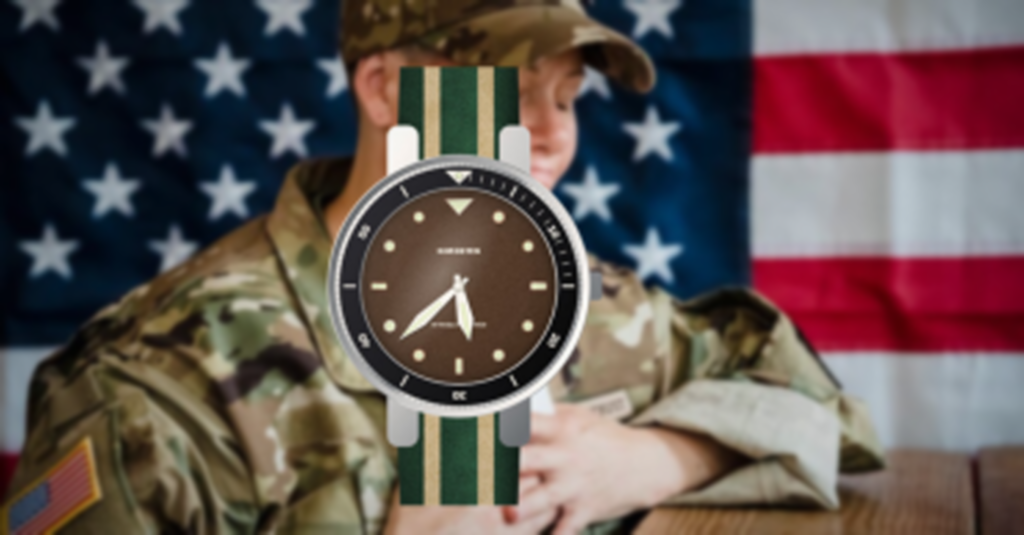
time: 5:38
